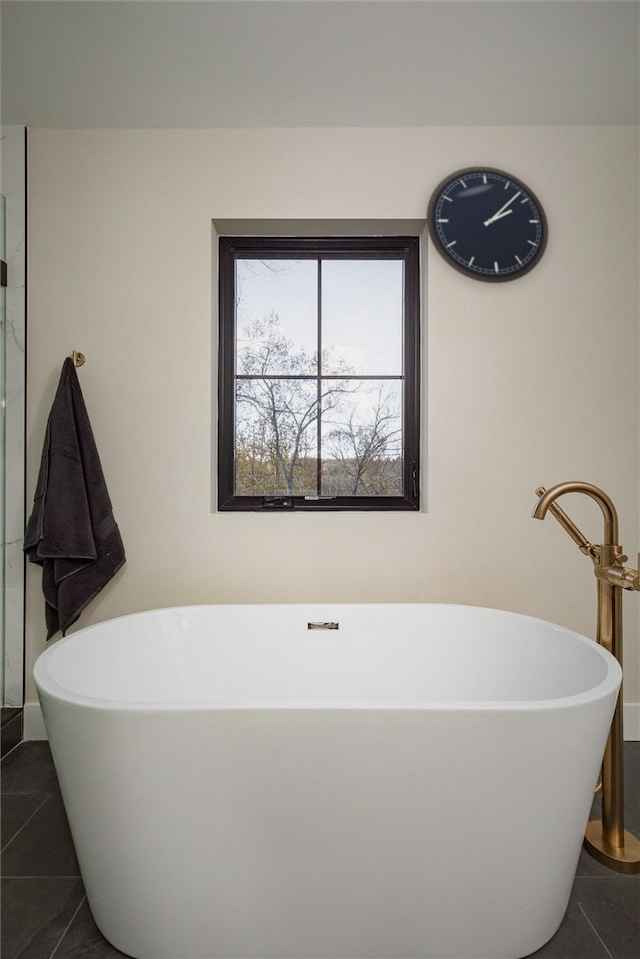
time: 2:08
